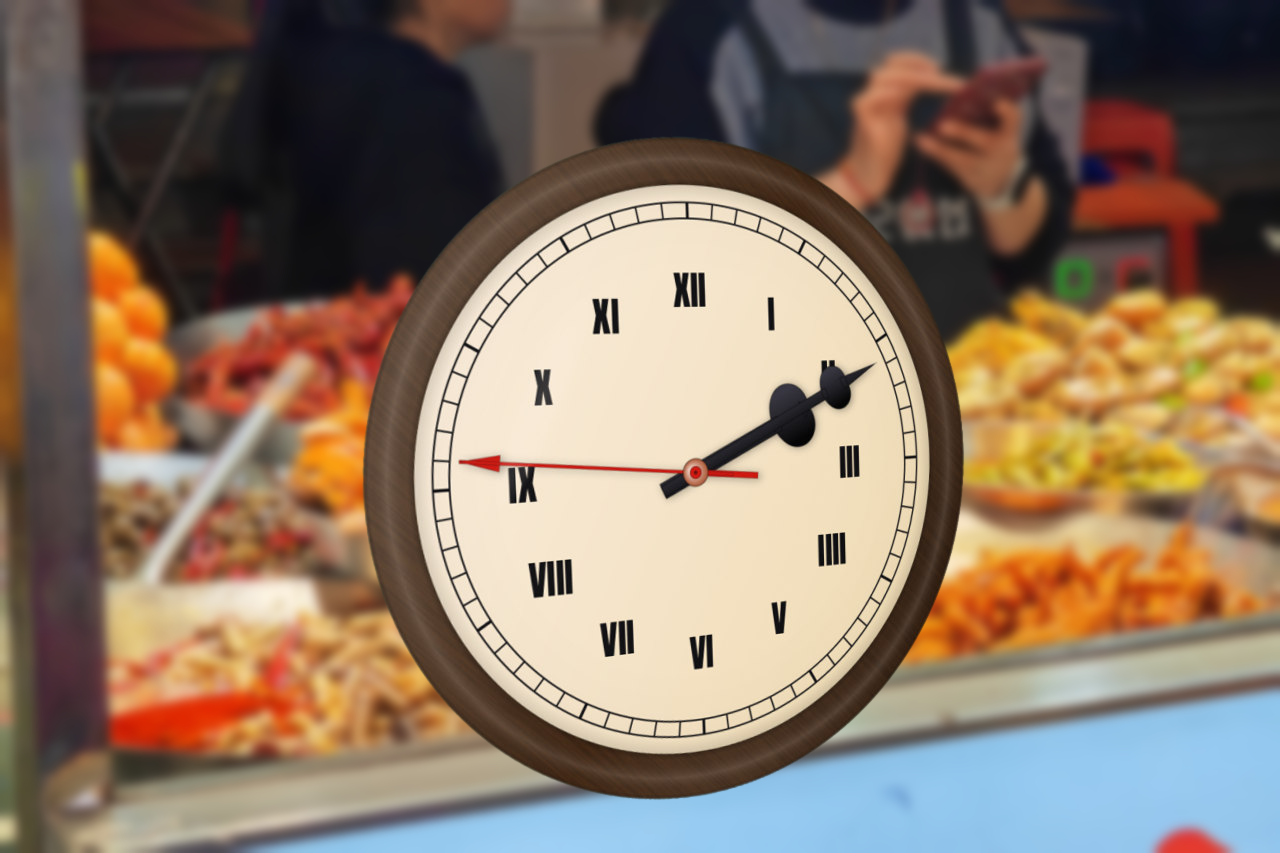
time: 2:10:46
